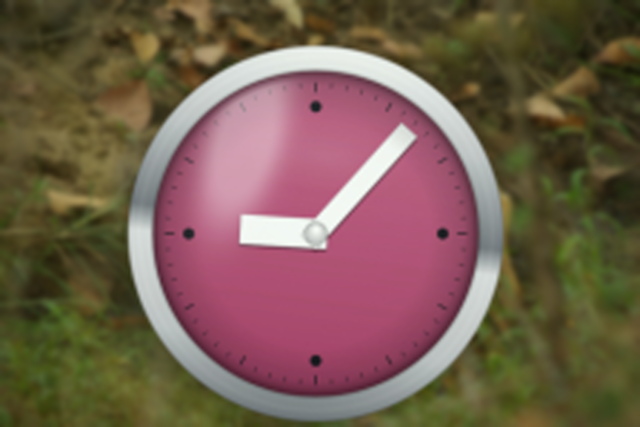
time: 9:07
